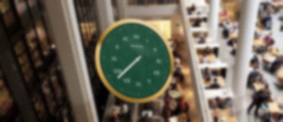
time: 7:38
